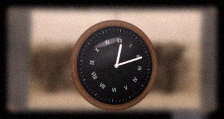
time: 12:11
